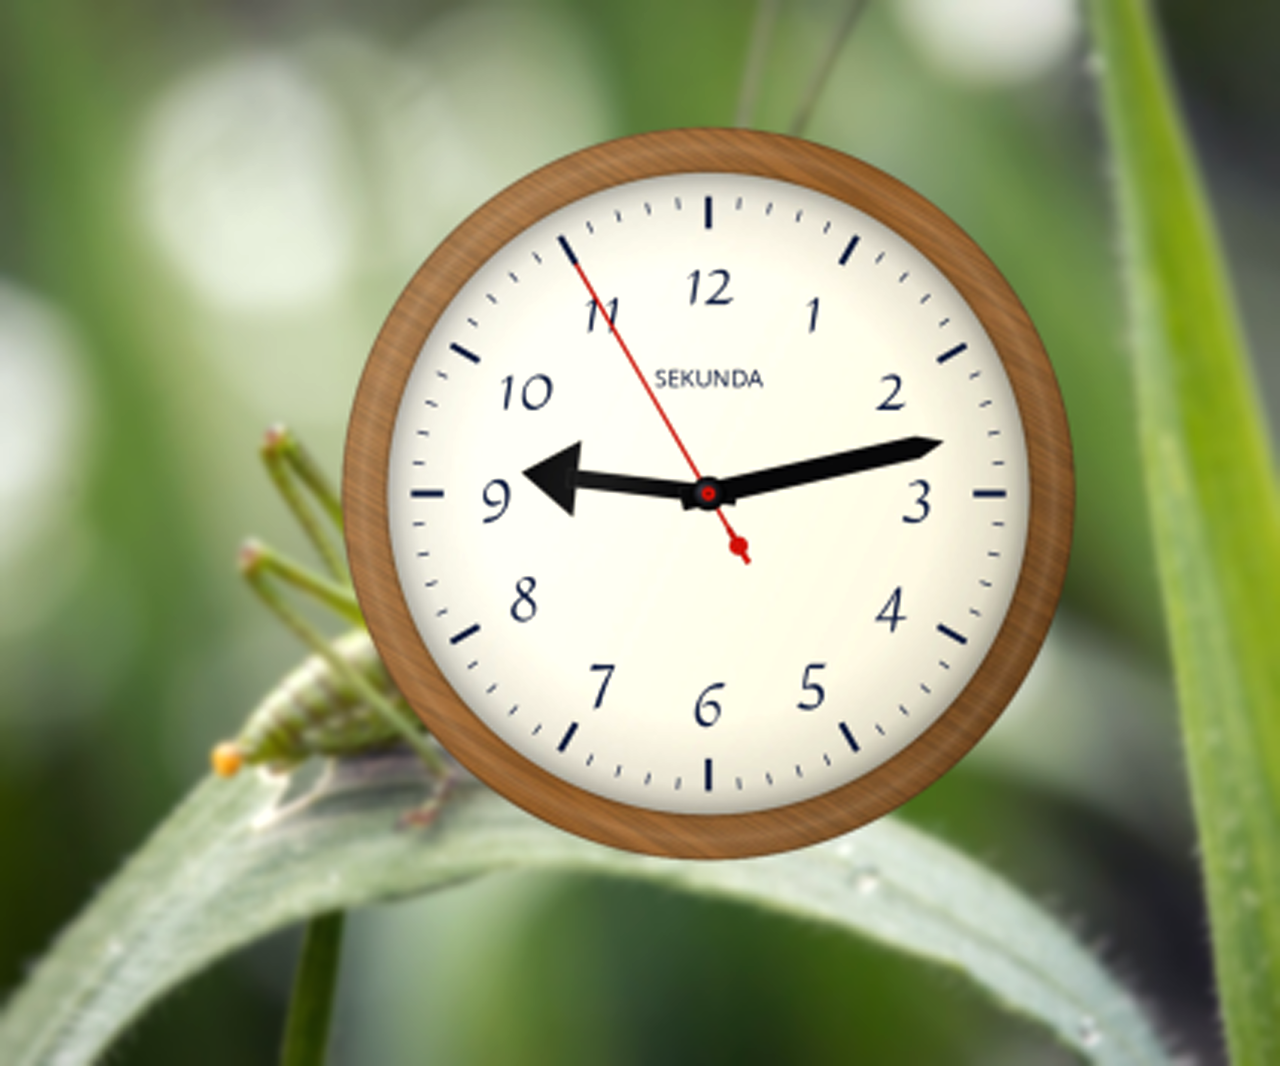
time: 9:12:55
